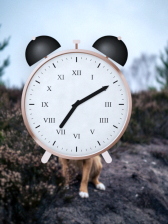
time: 7:10
